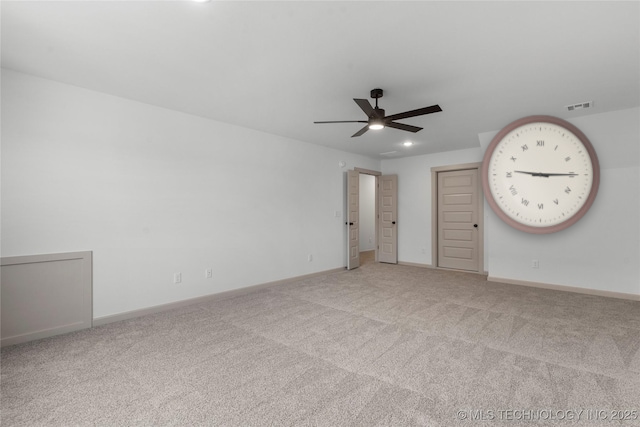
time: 9:15
